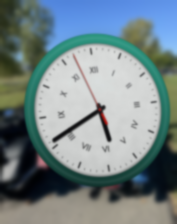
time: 5:40:57
